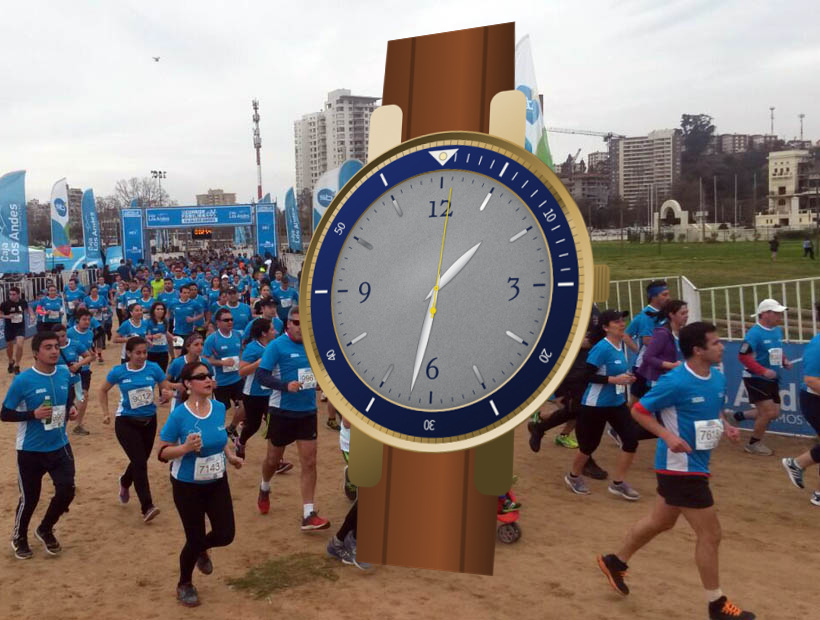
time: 1:32:01
